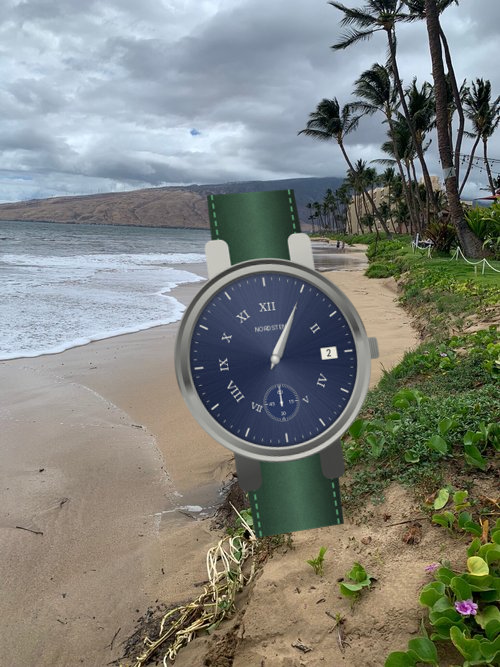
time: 1:05
